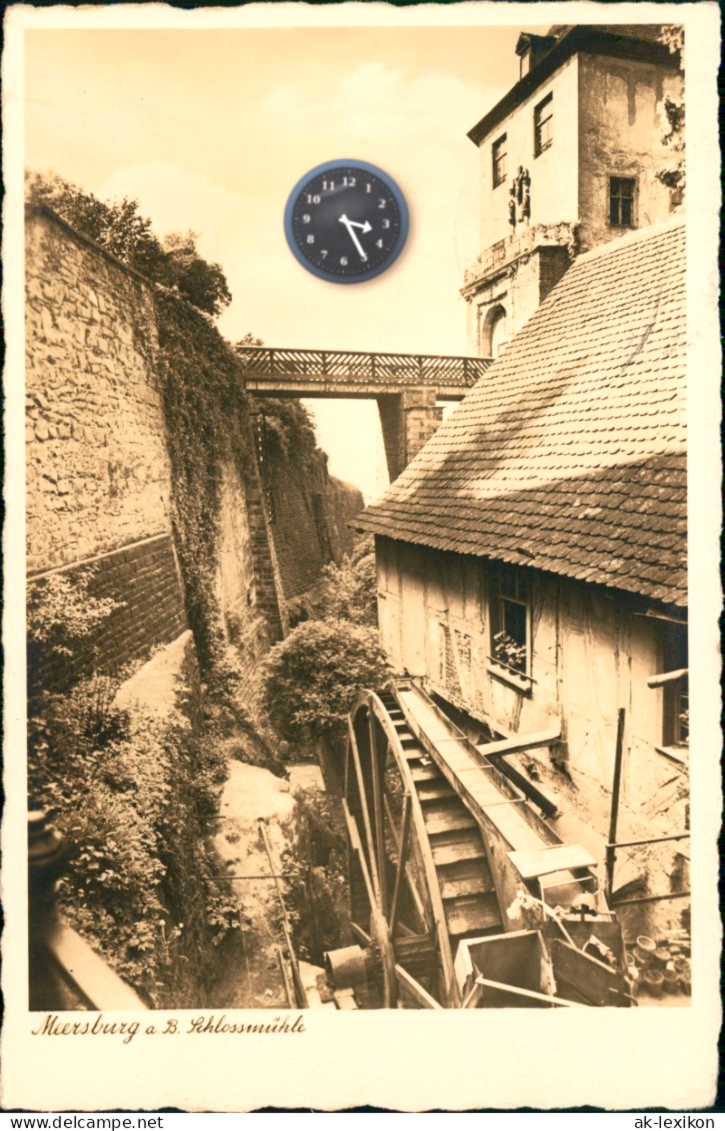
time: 3:25
